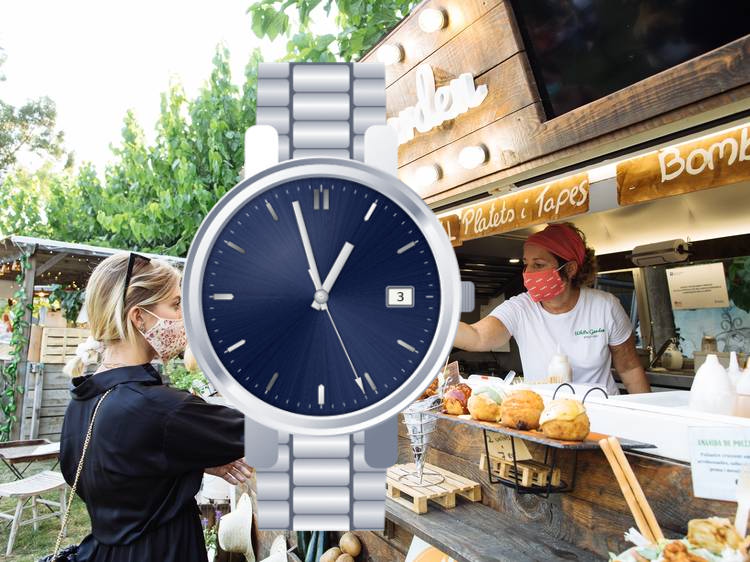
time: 12:57:26
